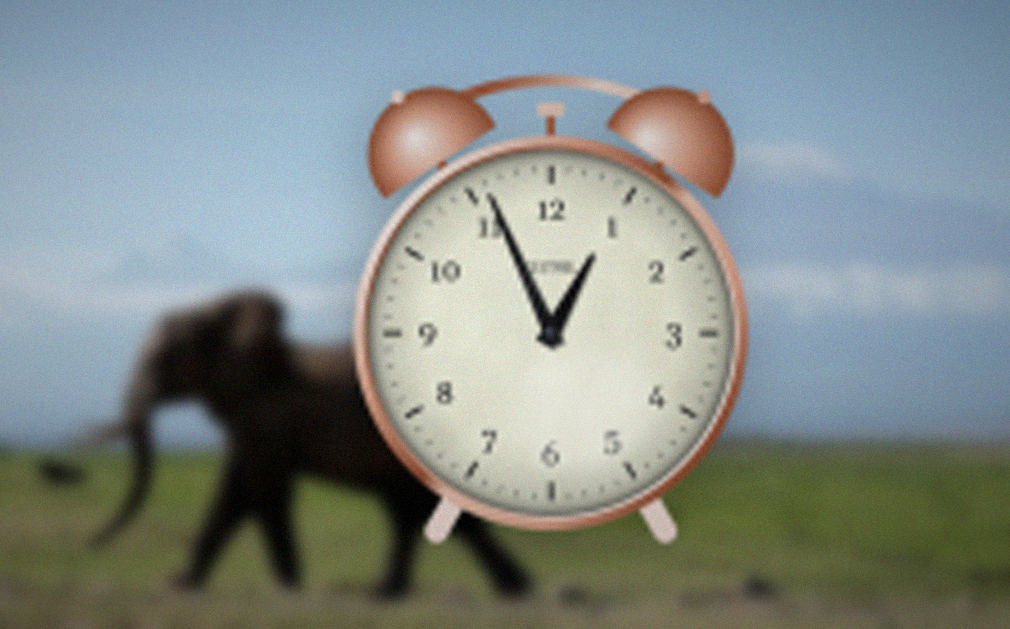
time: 12:56
